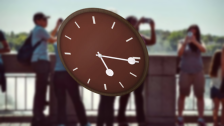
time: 5:16
